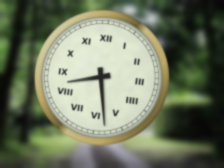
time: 8:28
